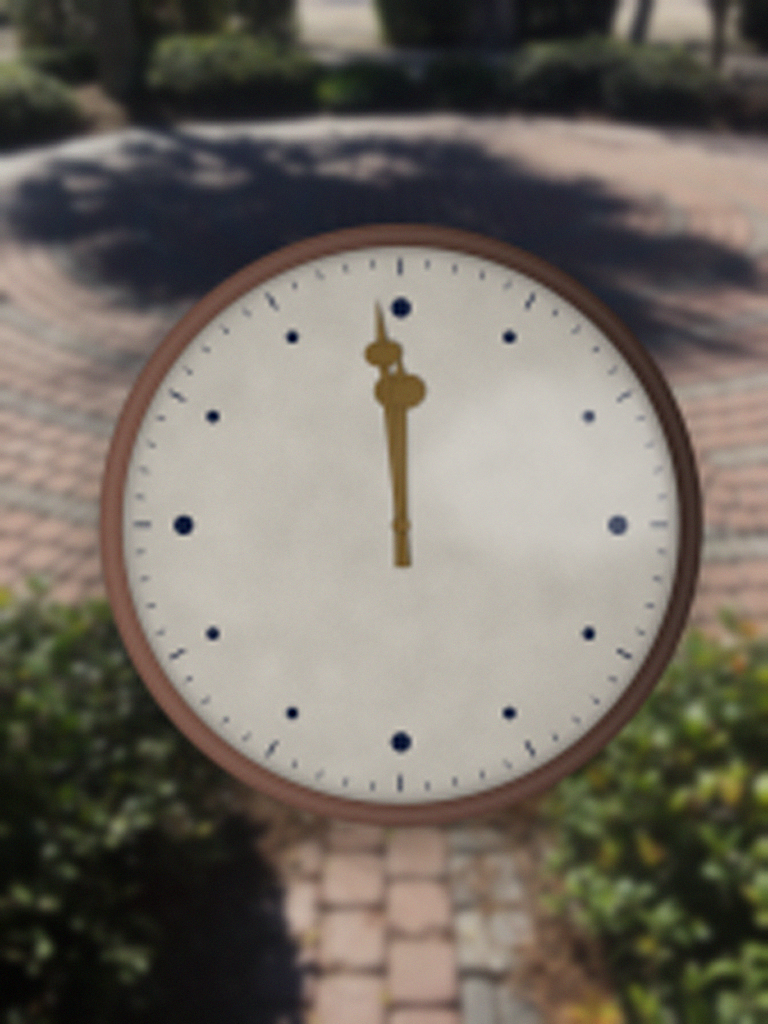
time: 11:59
